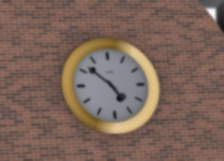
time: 4:52
